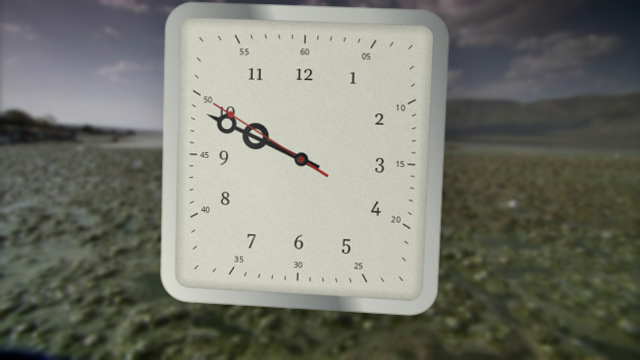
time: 9:48:50
